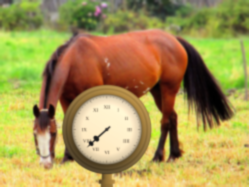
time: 7:38
